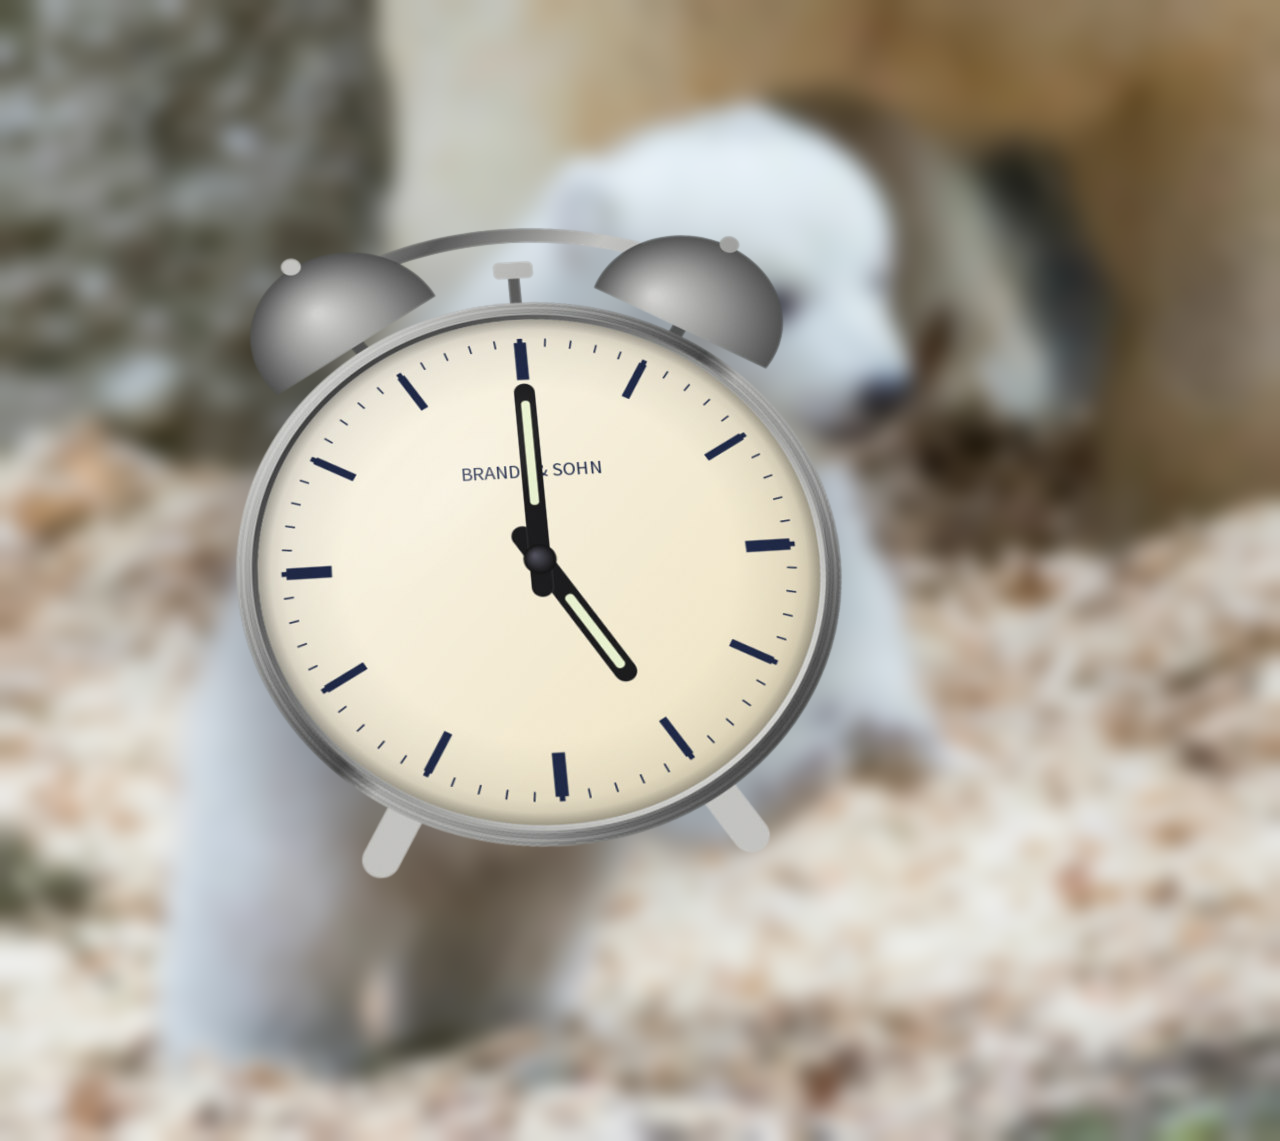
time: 5:00
